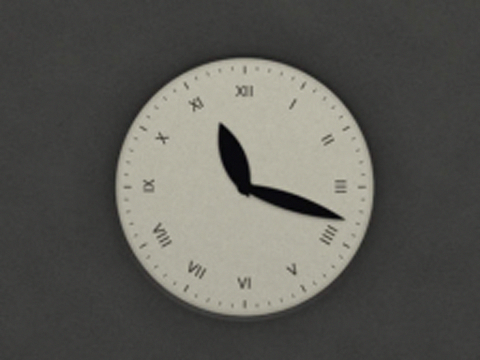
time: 11:18
